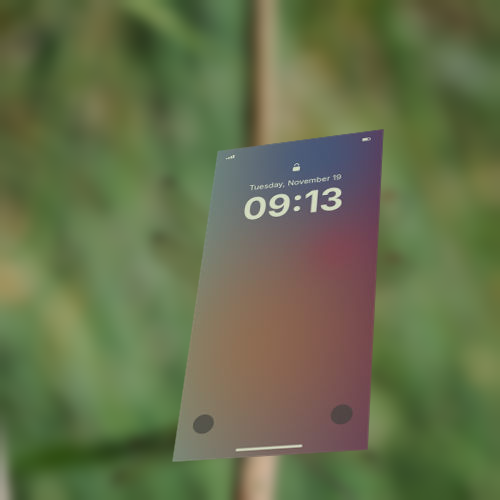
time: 9:13
